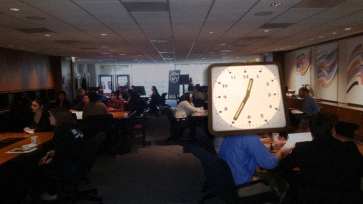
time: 12:35
